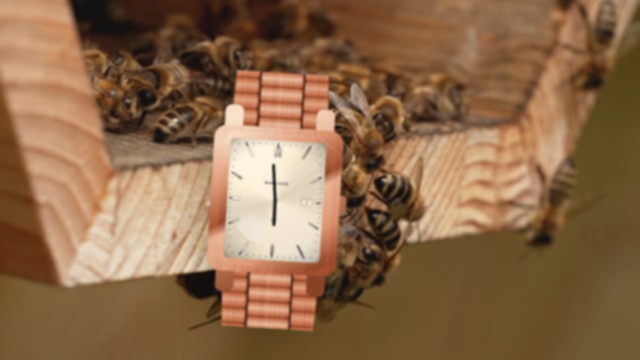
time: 5:59
